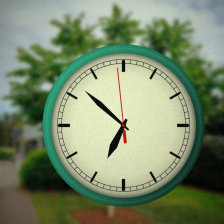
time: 6:51:59
